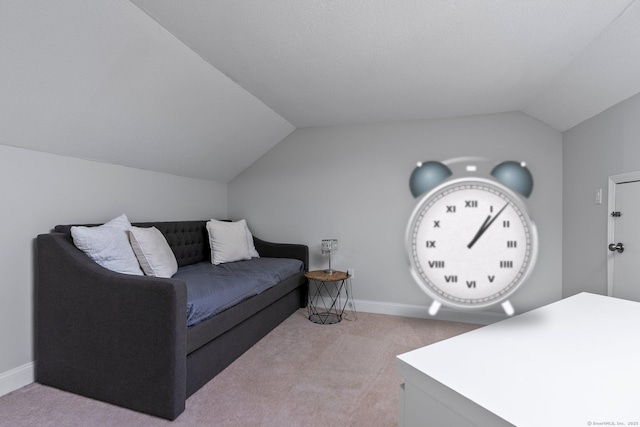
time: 1:07
